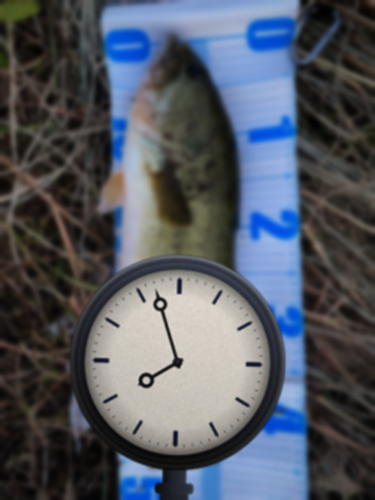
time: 7:57
